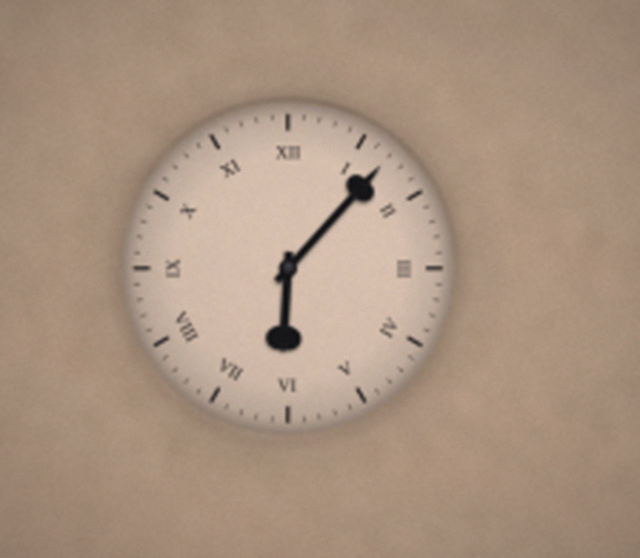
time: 6:07
